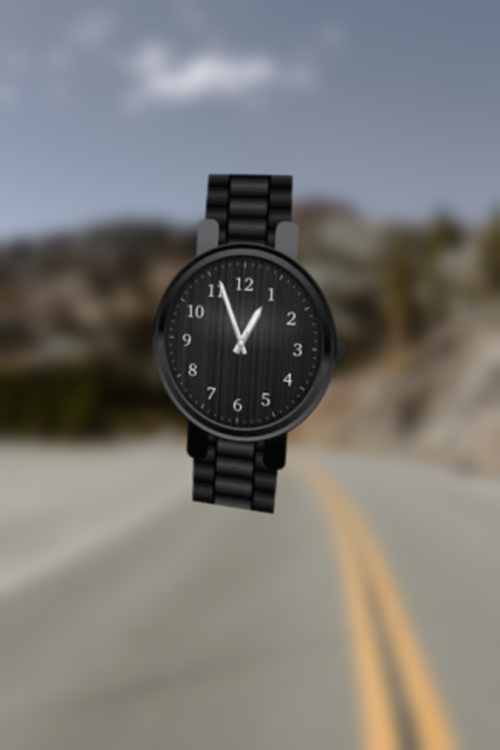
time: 12:56
